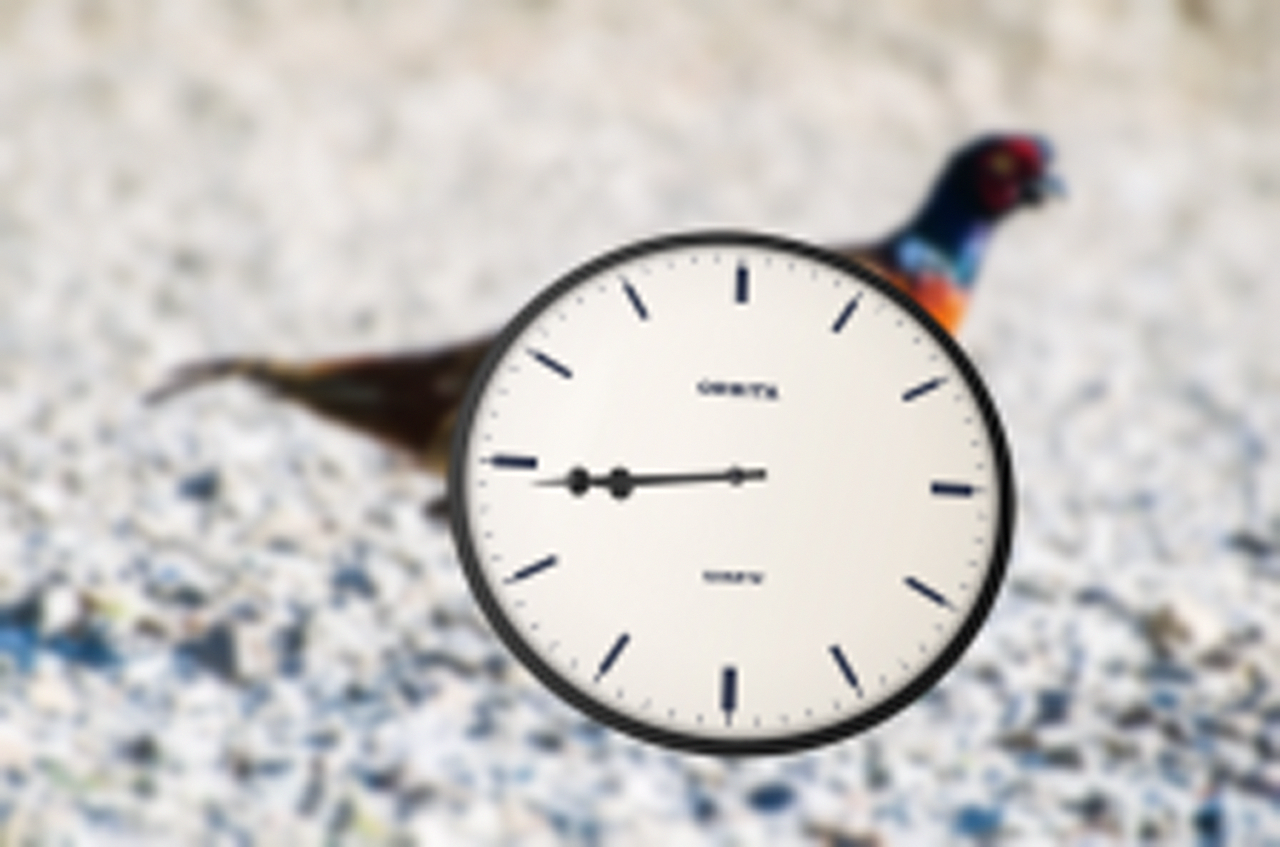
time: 8:44
